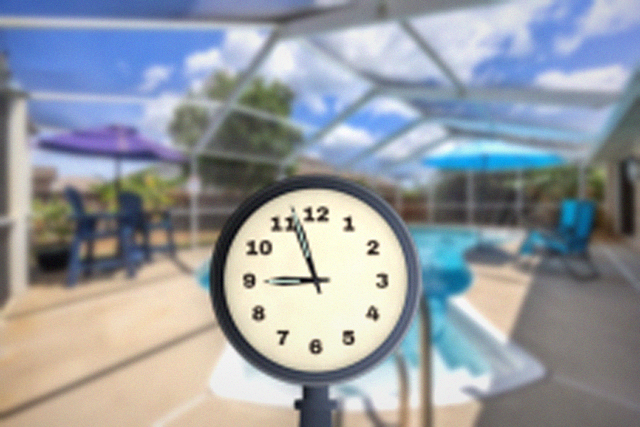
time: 8:57
